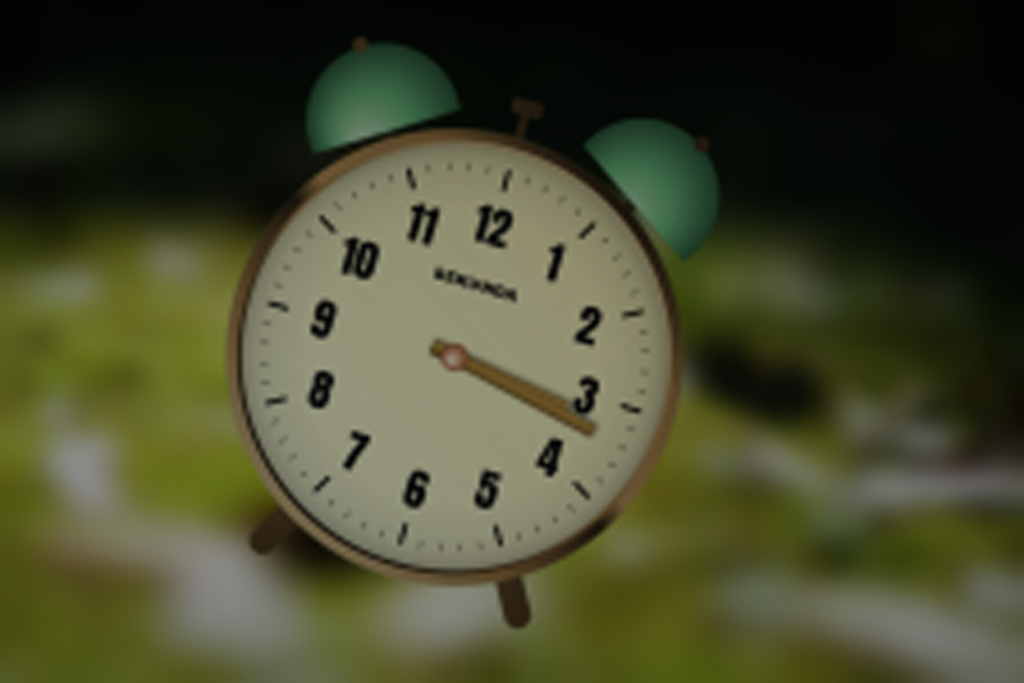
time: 3:17
